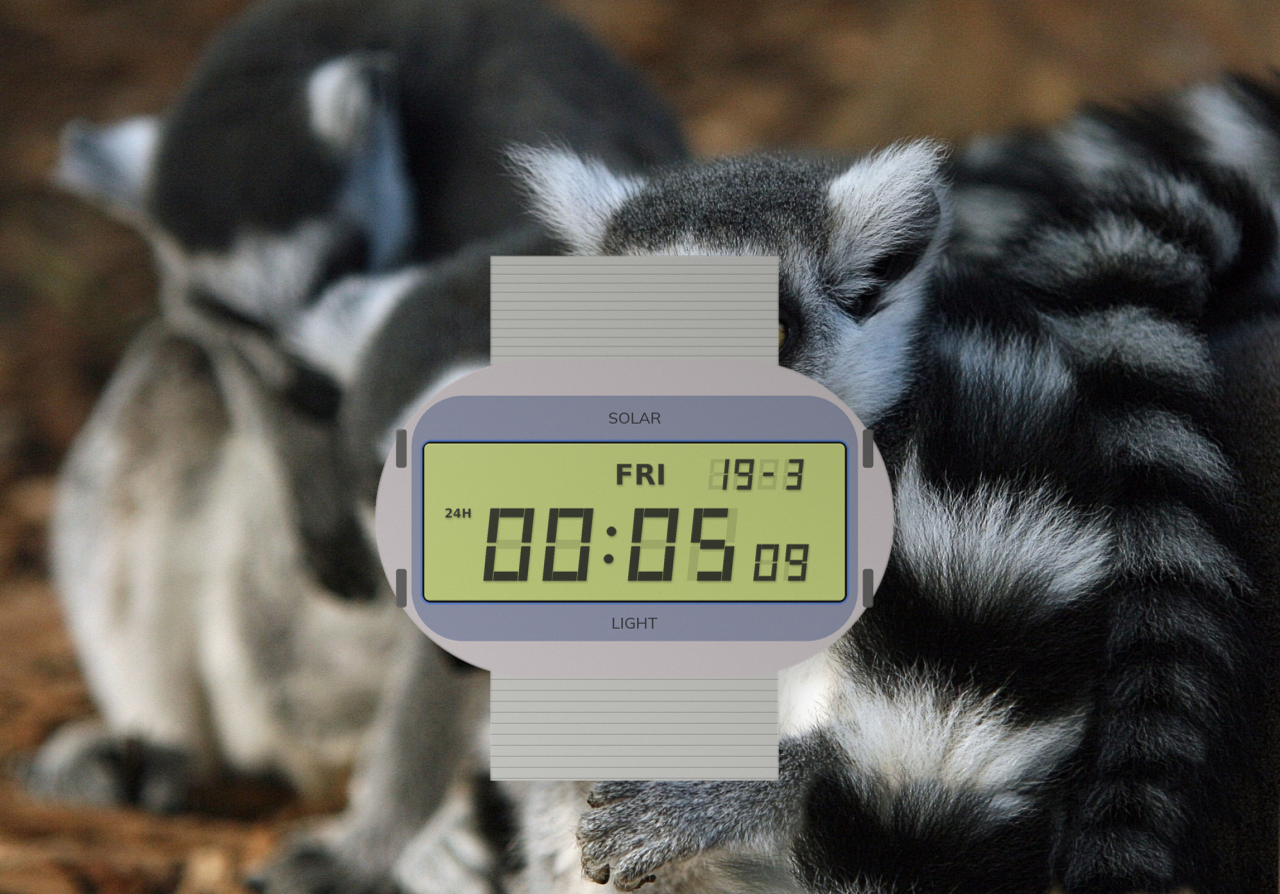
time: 0:05:09
